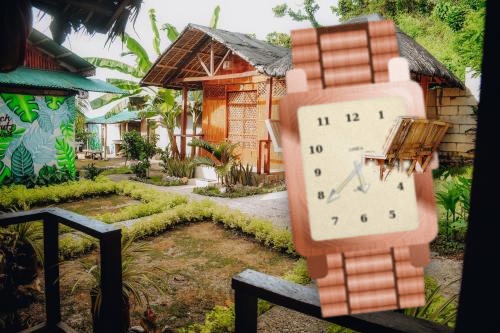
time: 5:38
